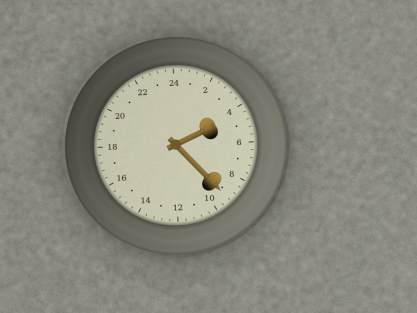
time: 4:23
